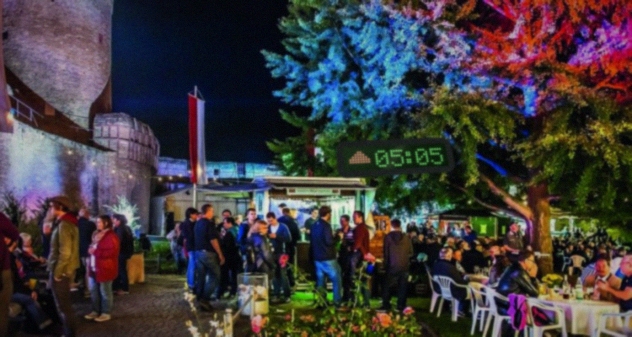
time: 5:05
